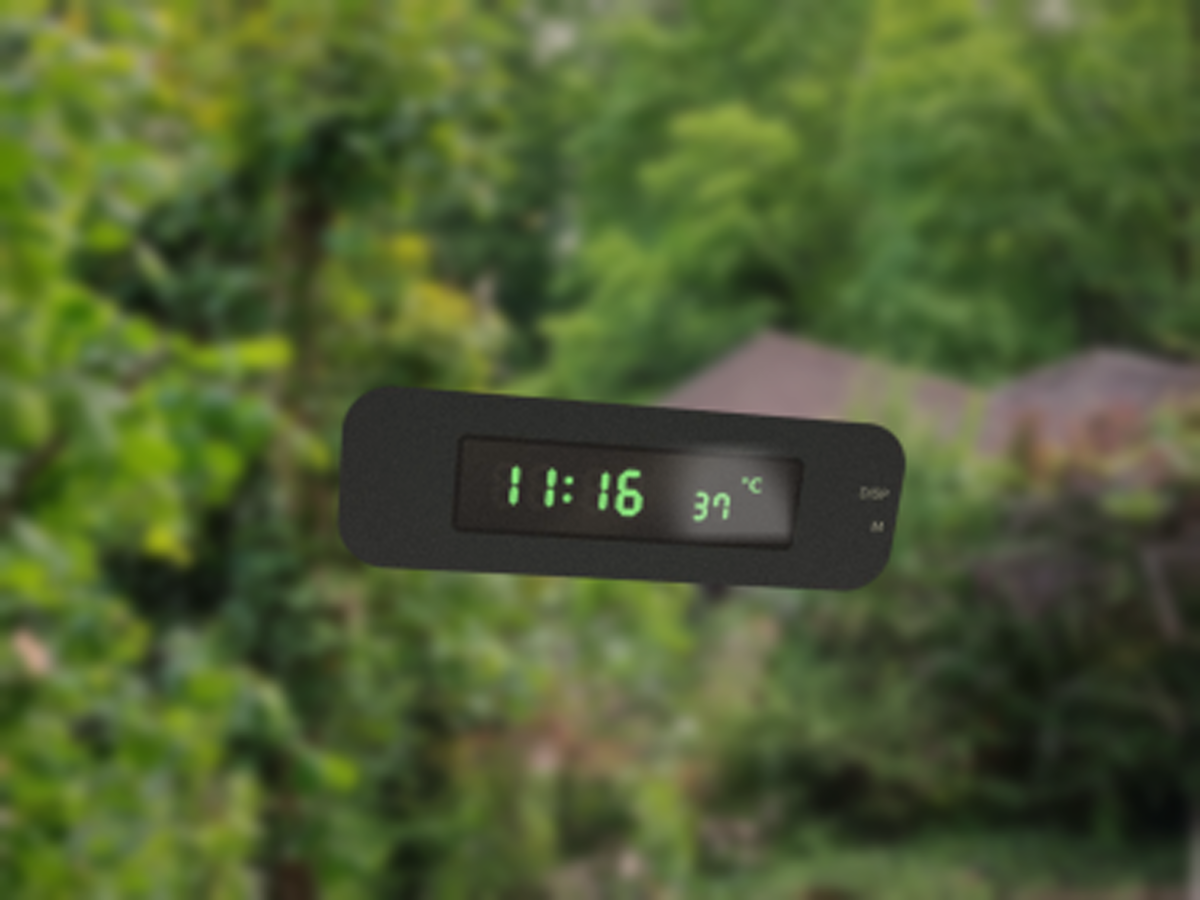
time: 11:16
